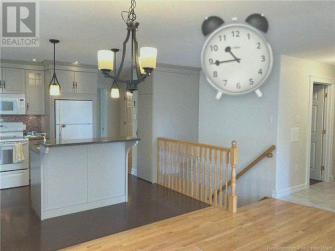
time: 10:44
